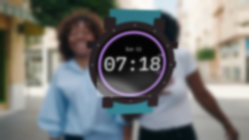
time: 7:18
